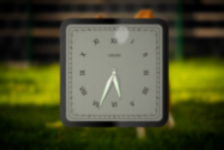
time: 5:34
